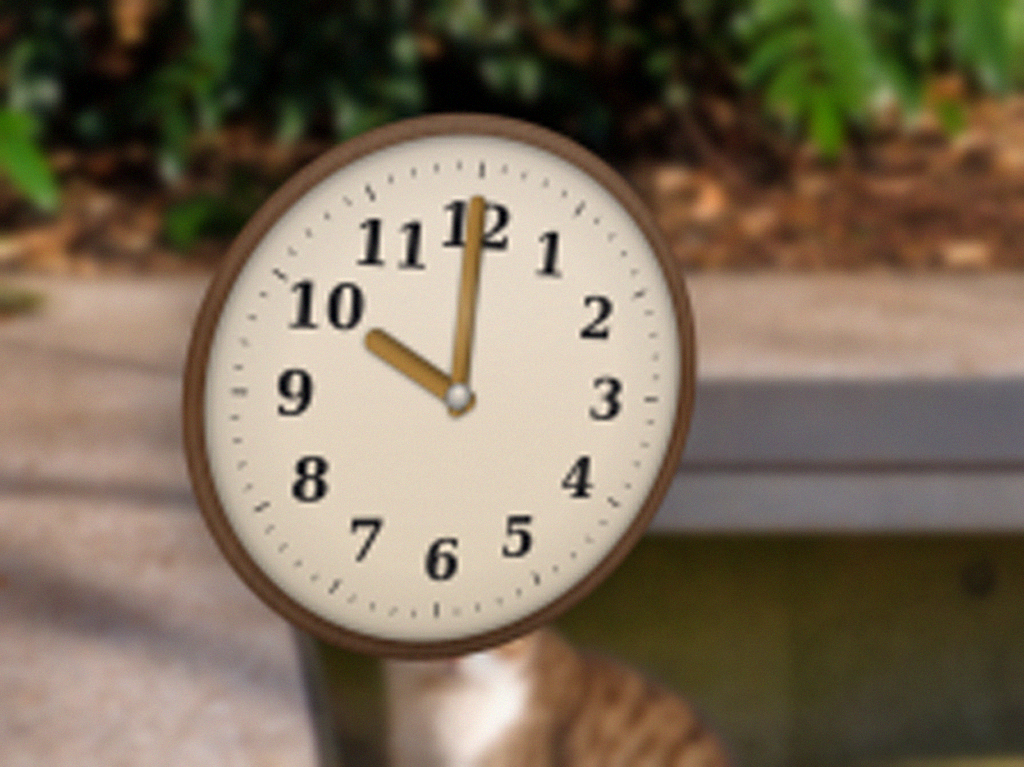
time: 10:00
